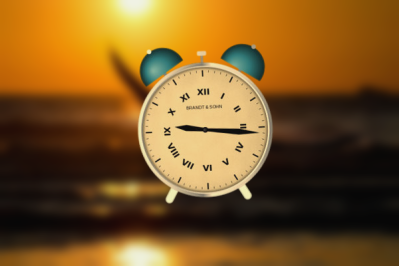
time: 9:16
